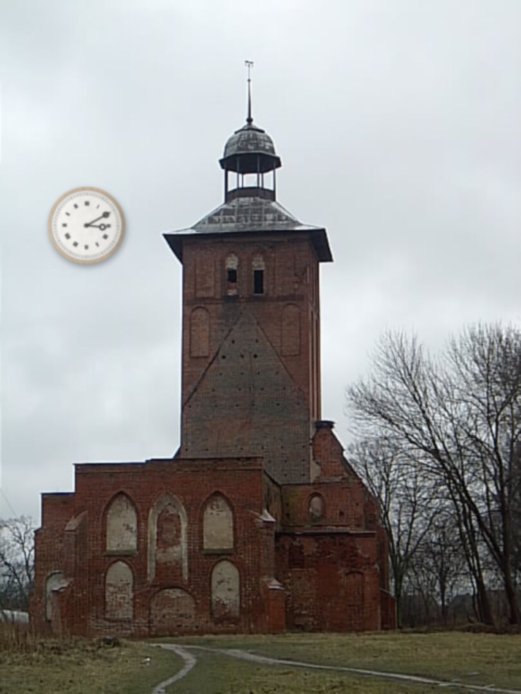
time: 3:10
